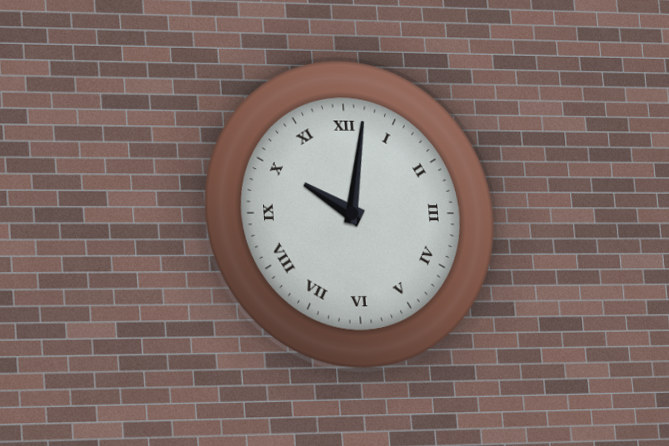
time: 10:02
